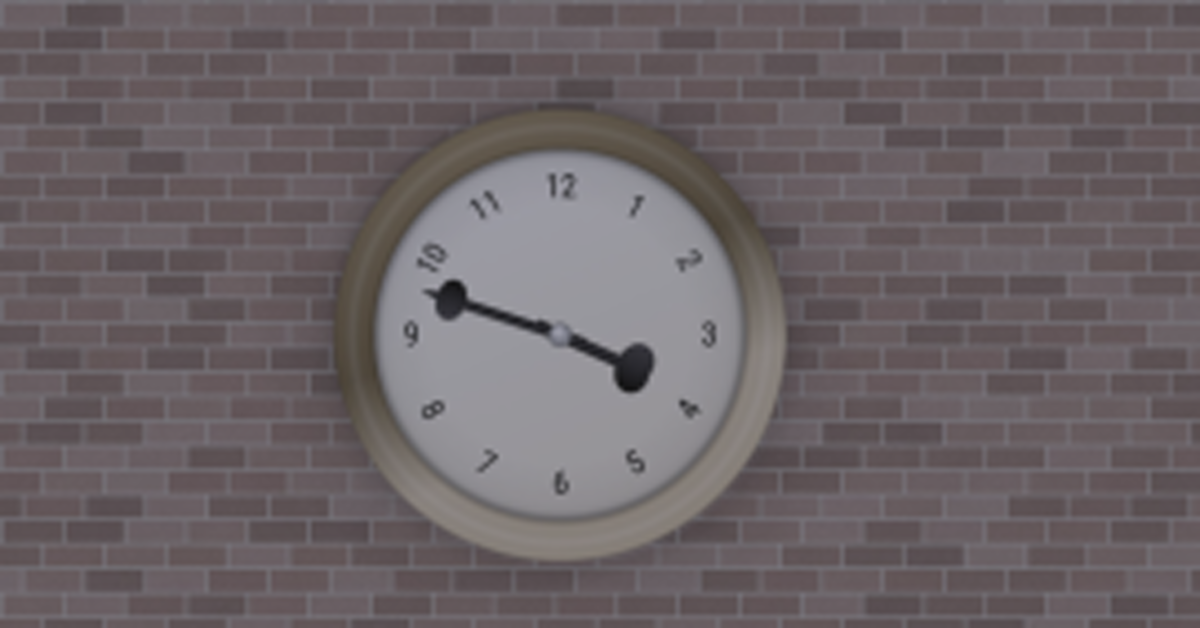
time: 3:48
